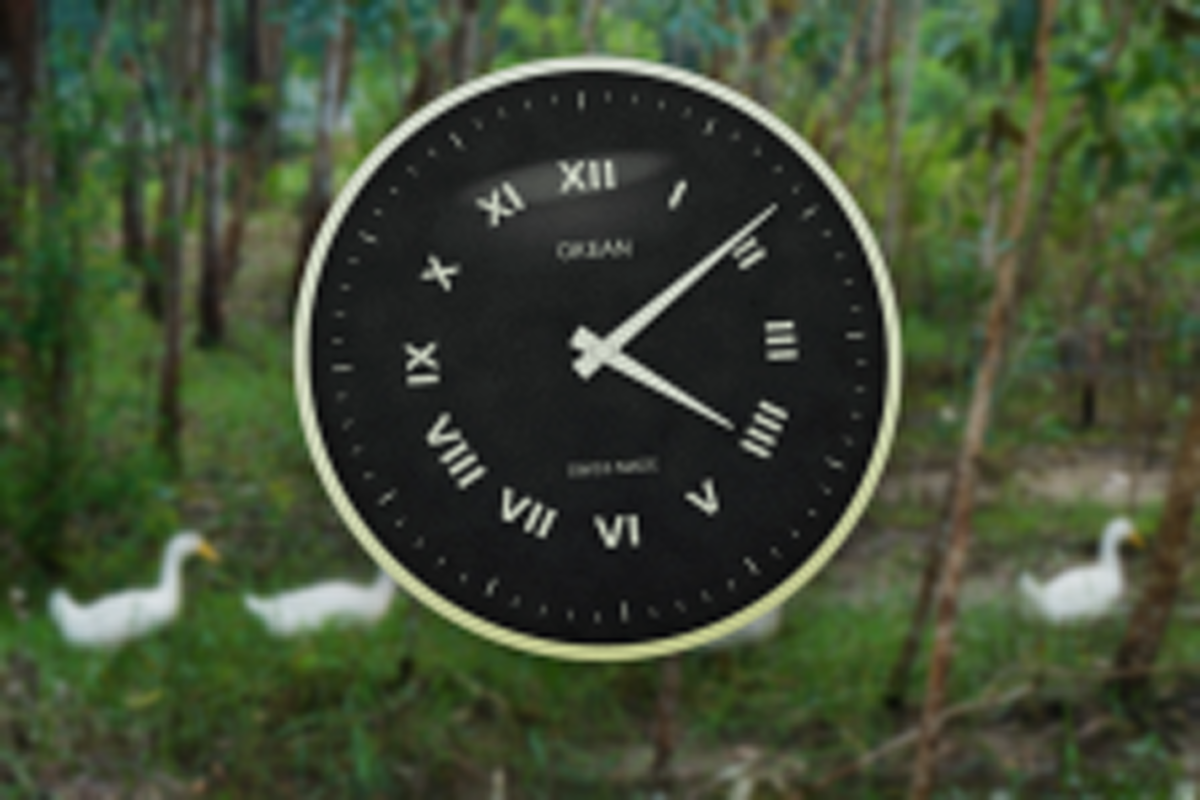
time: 4:09
